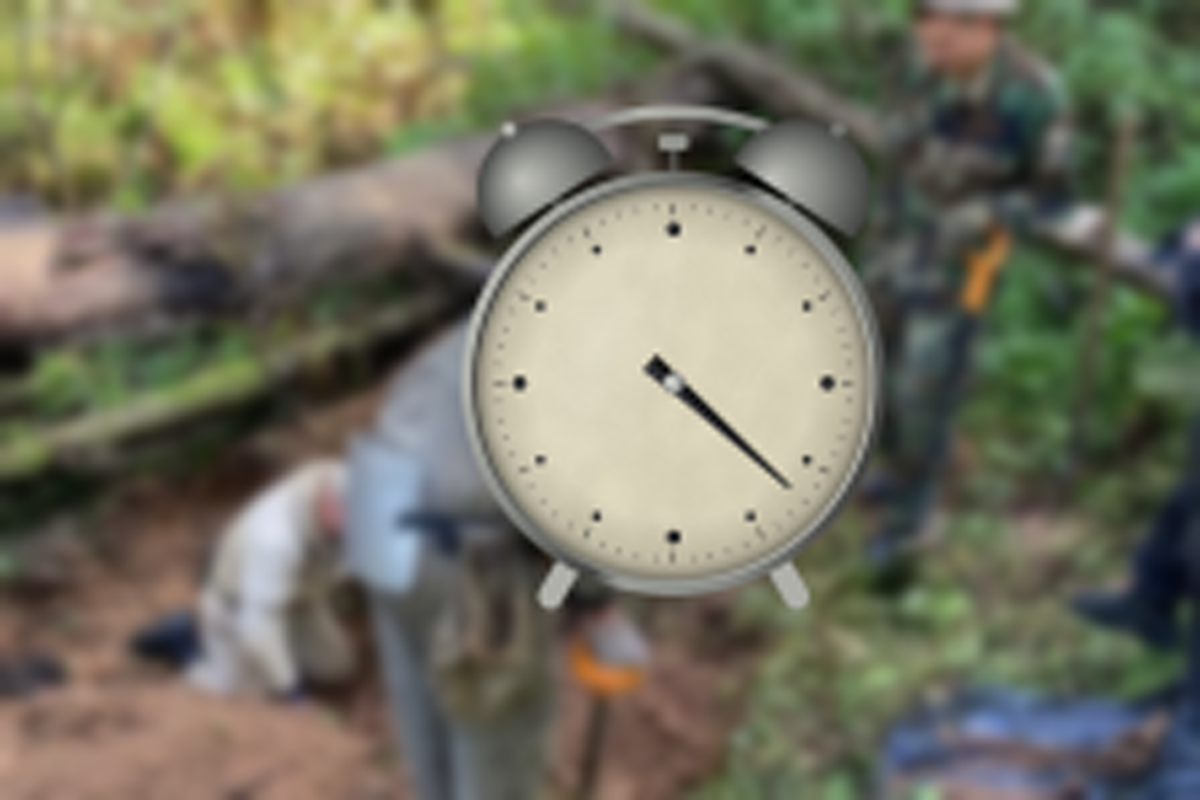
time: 4:22
